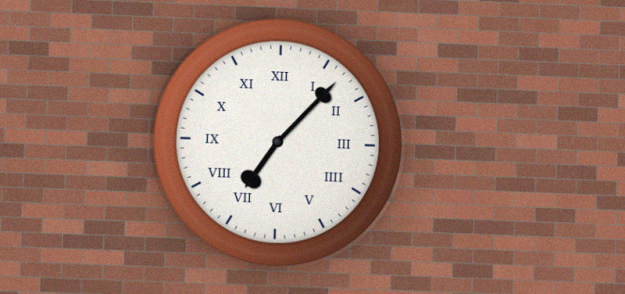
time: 7:07
